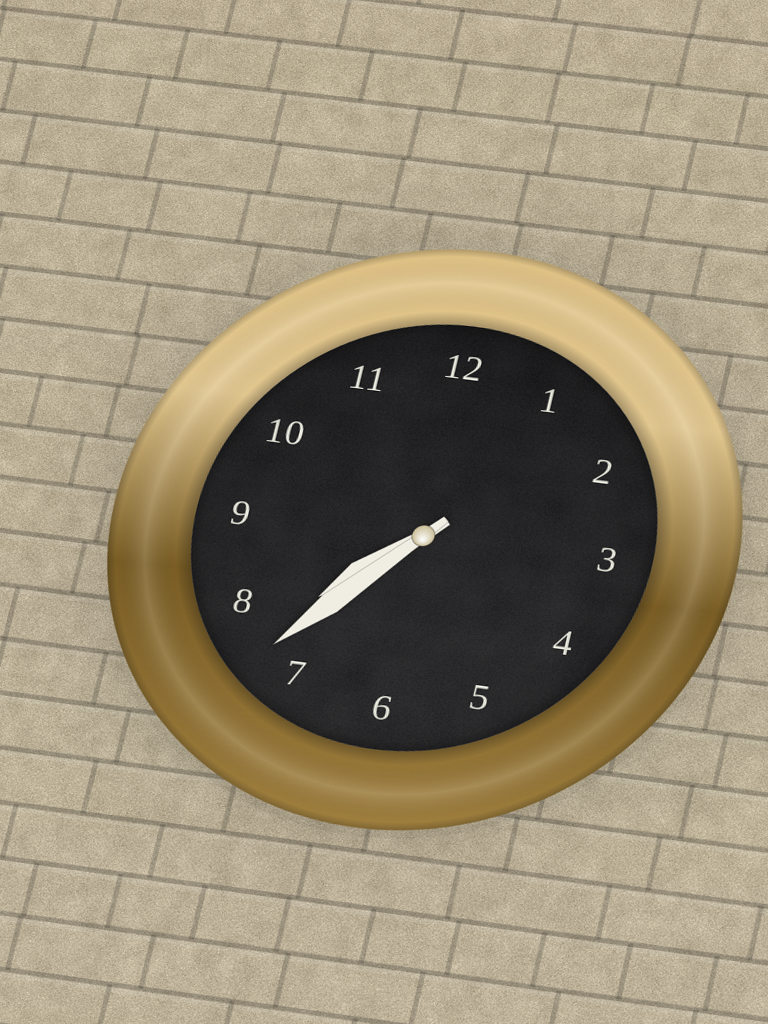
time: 7:37
